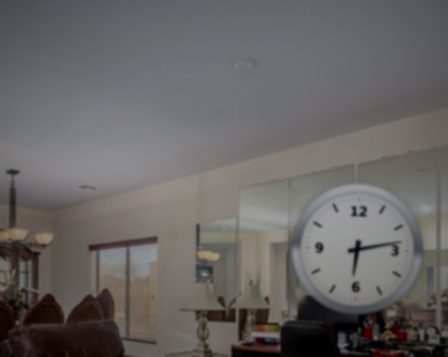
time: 6:13
